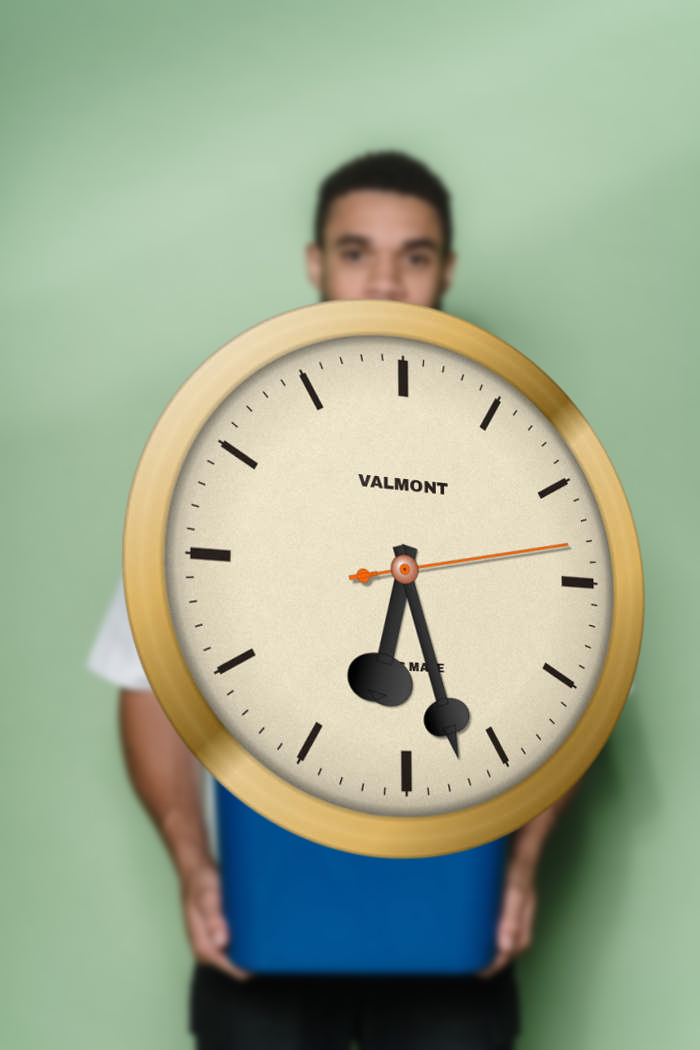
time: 6:27:13
